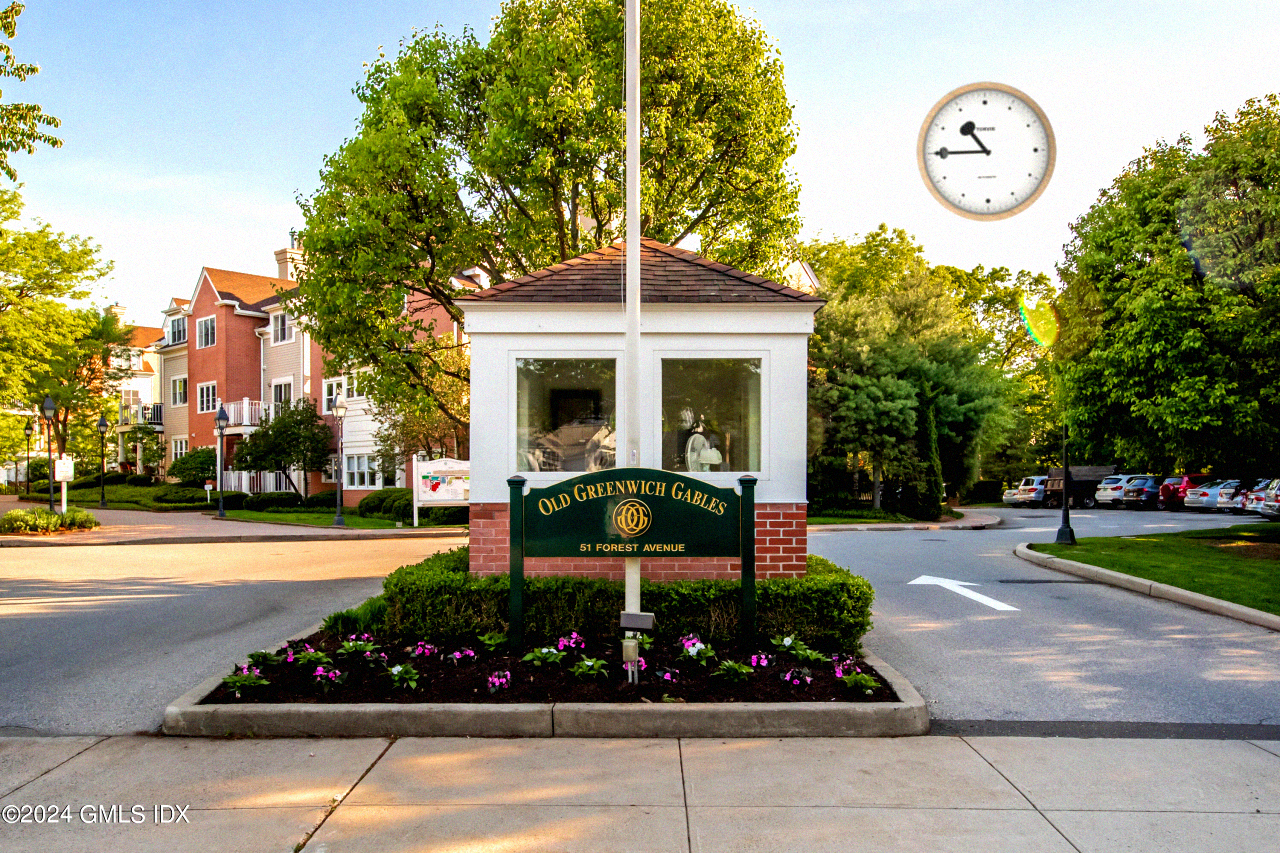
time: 10:45
